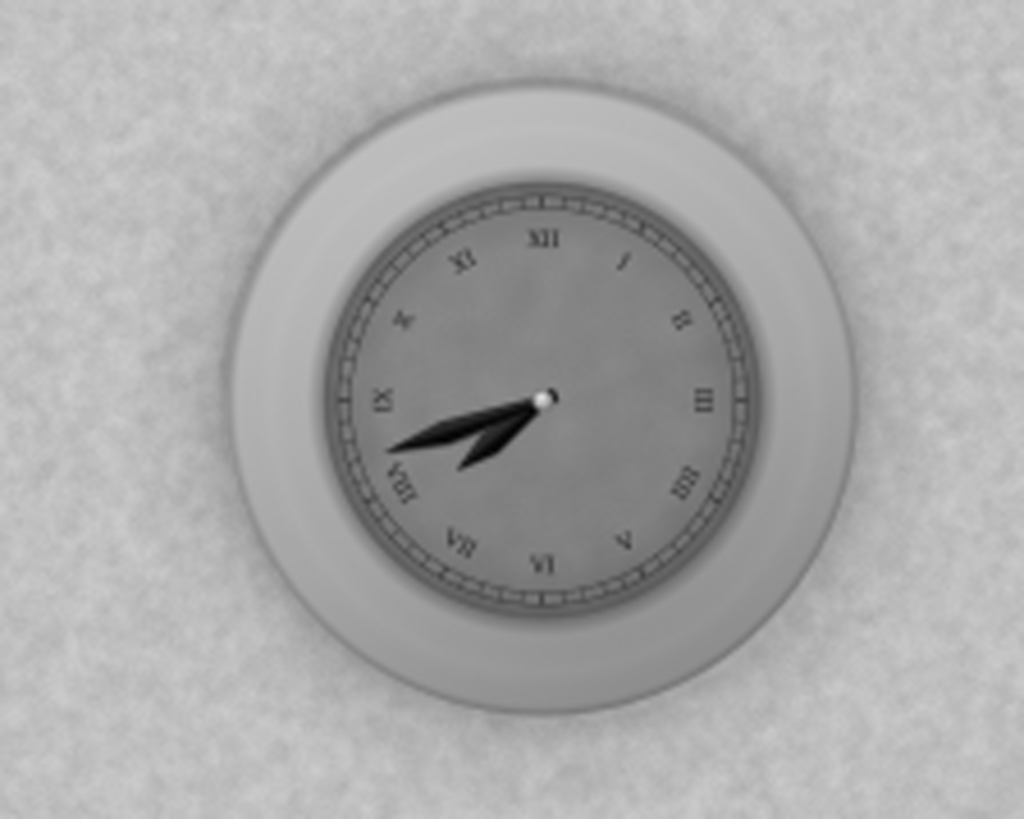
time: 7:42
